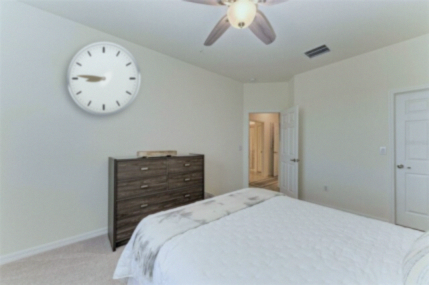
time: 8:46
